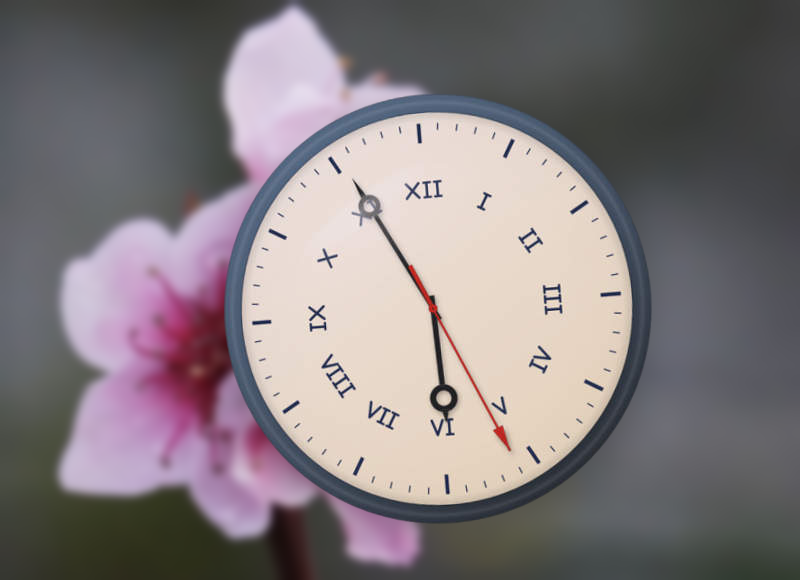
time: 5:55:26
